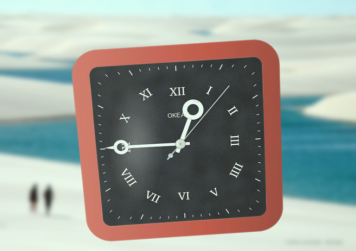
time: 12:45:07
